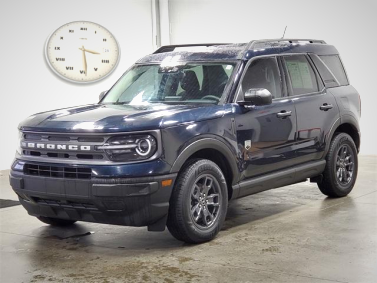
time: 3:29
